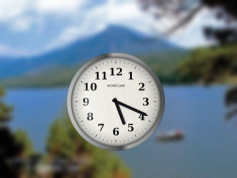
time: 5:19
